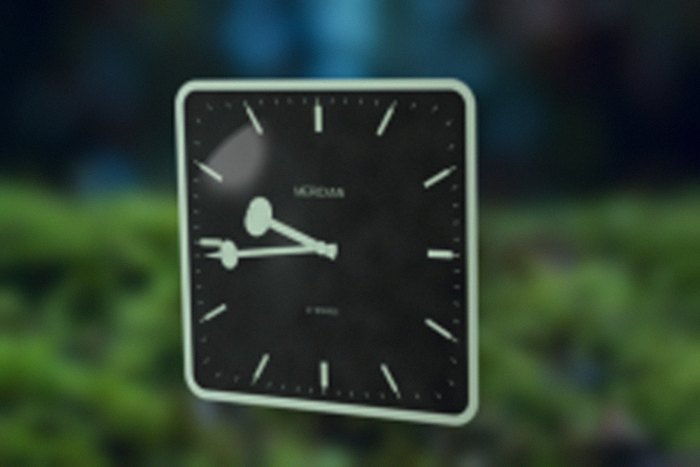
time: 9:44
